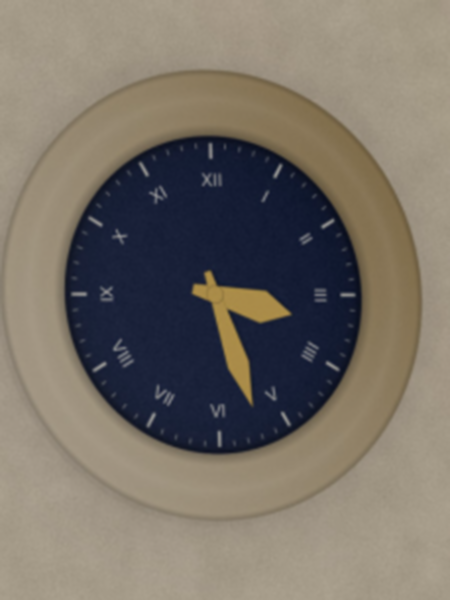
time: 3:27
